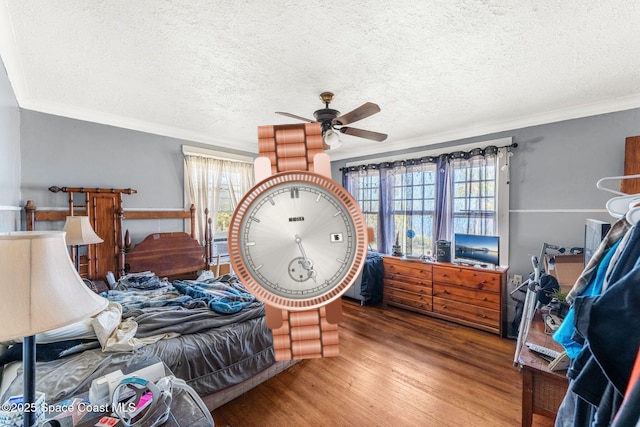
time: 5:27
